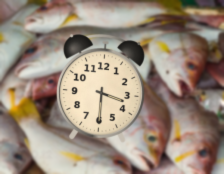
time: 3:30
